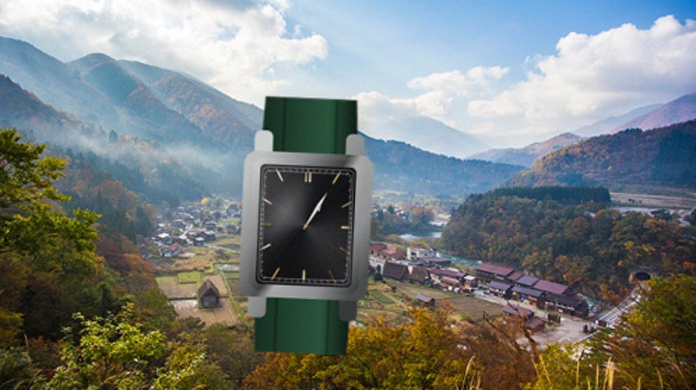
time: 1:05
